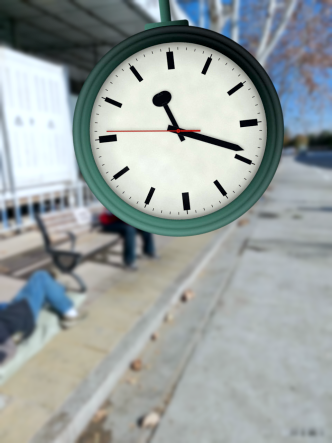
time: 11:18:46
